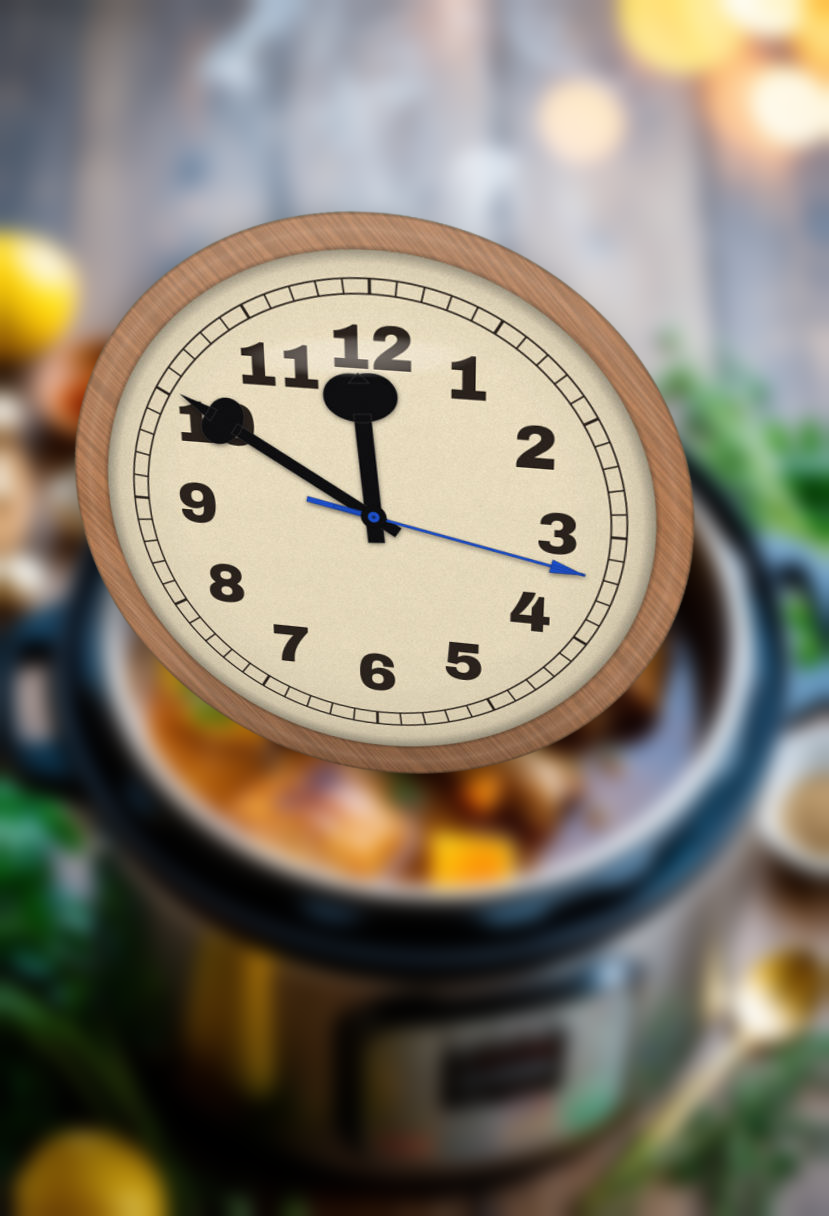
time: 11:50:17
